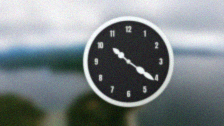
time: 10:21
